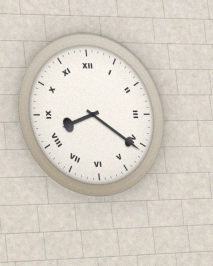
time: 8:21
